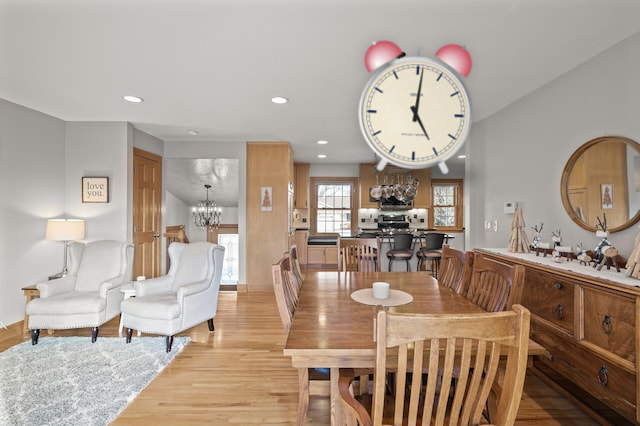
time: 5:01
